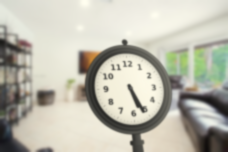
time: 5:26
